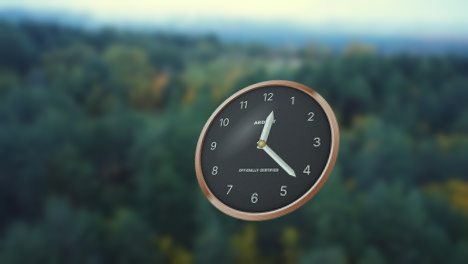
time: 12:22
